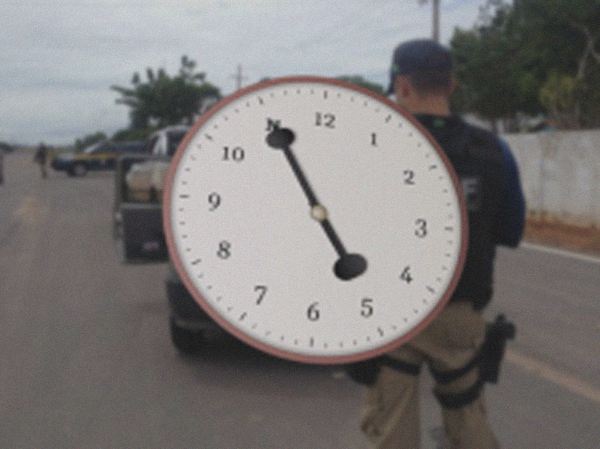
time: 4:55
